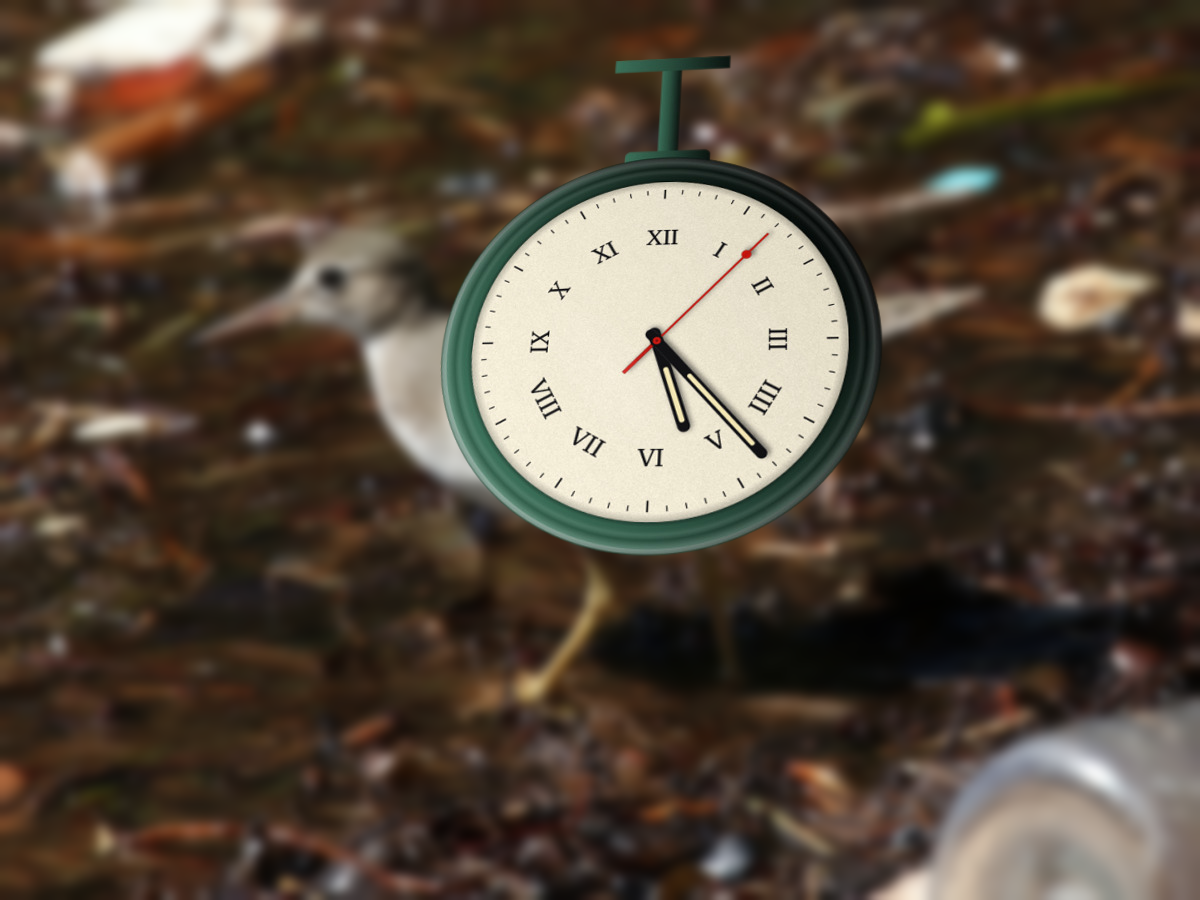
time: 5:23:07
